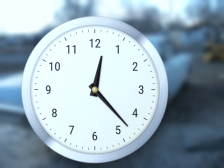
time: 12:23
